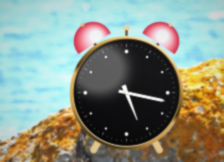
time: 5:17
